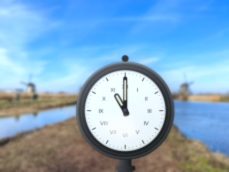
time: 11:00
